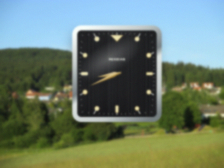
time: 8:41
